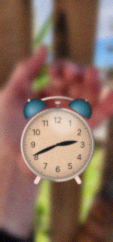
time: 2:41
